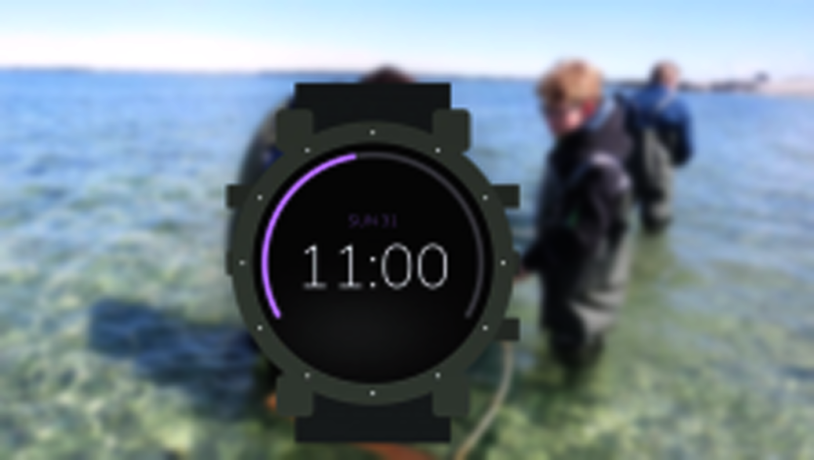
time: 11:00
